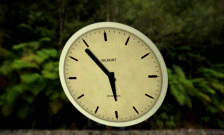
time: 5:54
